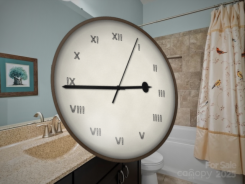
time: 2:44:04
